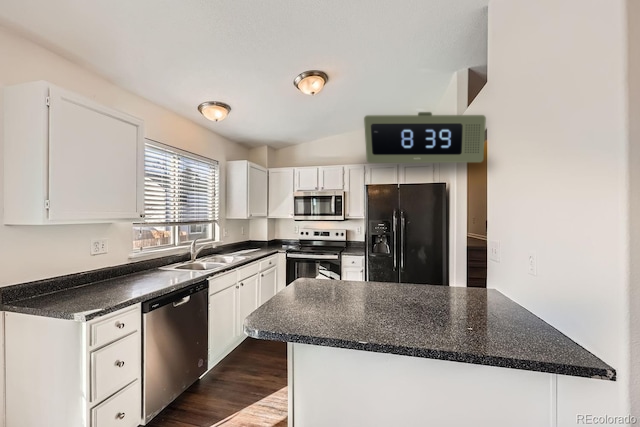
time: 8:39
